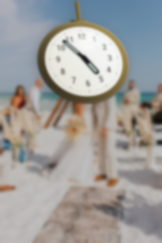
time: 4:53
